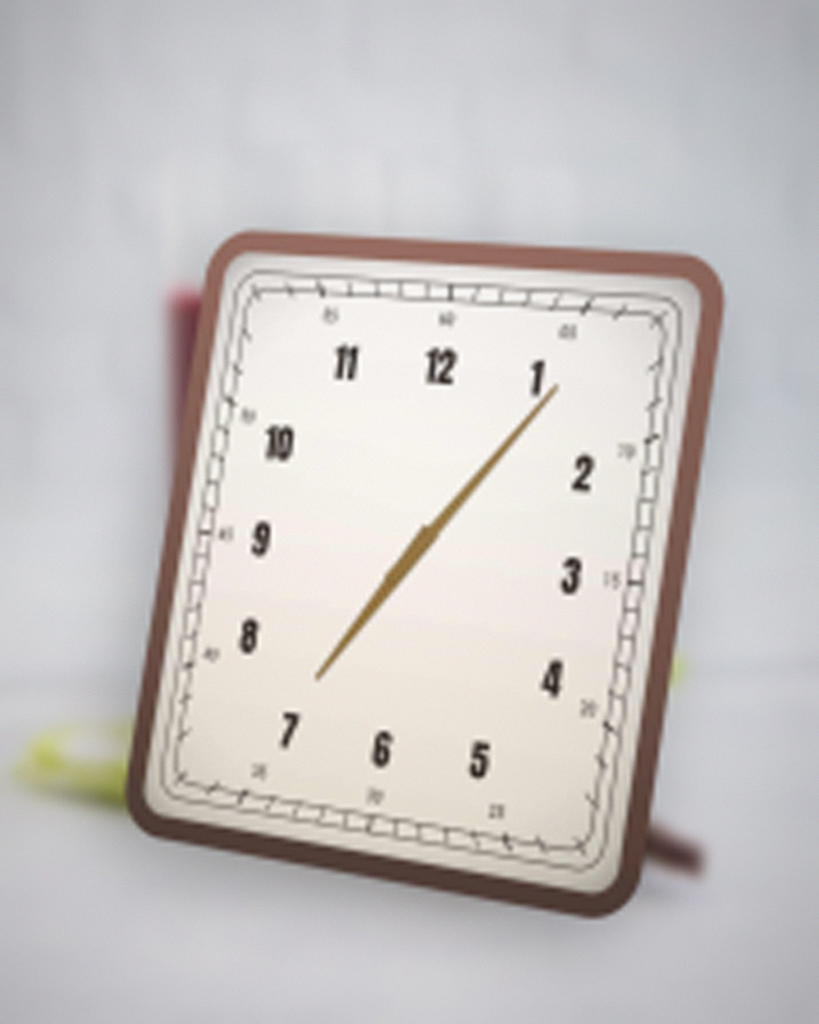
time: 7:06
